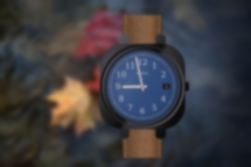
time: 8:58
